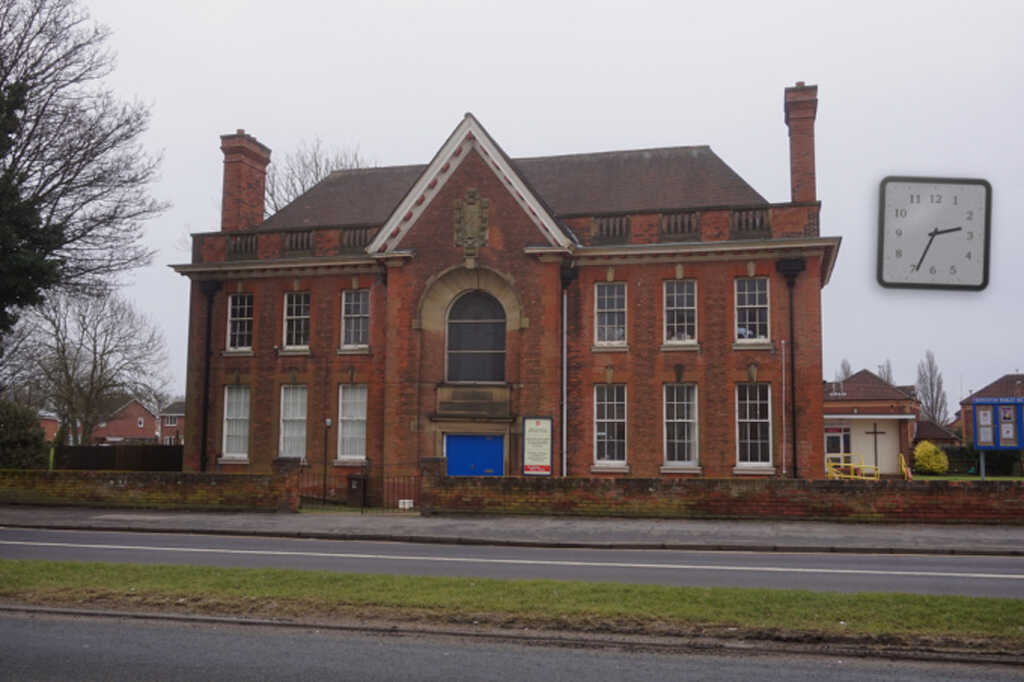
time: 2:34
